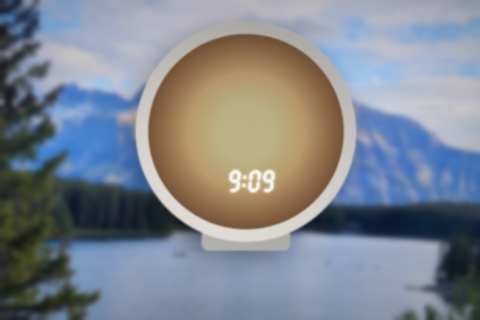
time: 9:09
